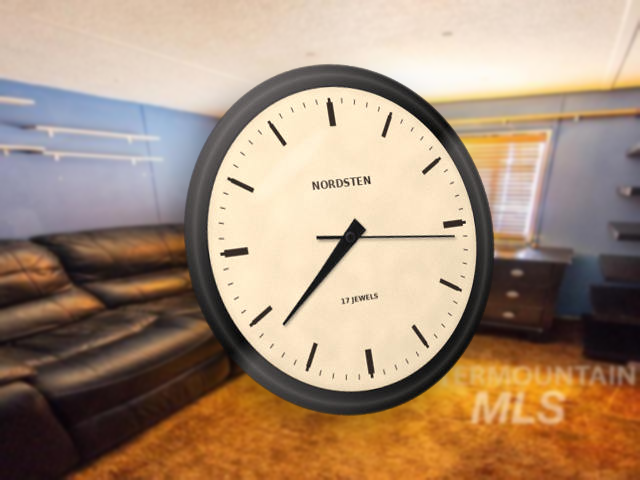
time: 7:38:16
